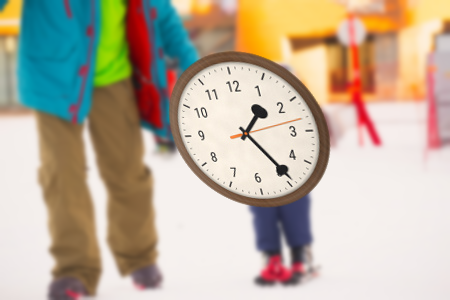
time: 1:24:13
